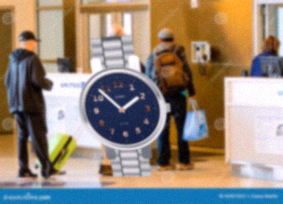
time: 1:53
